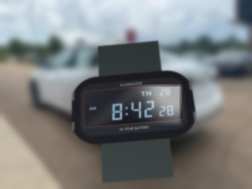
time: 8:42:28
